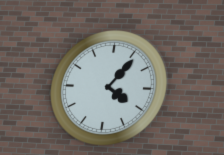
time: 4:06
